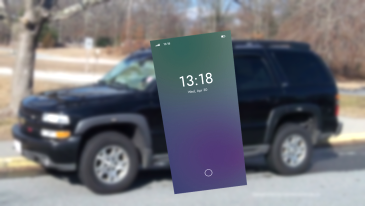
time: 13:18
